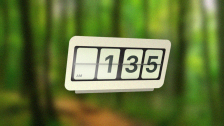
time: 1:35
